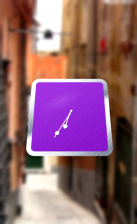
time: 6:35
